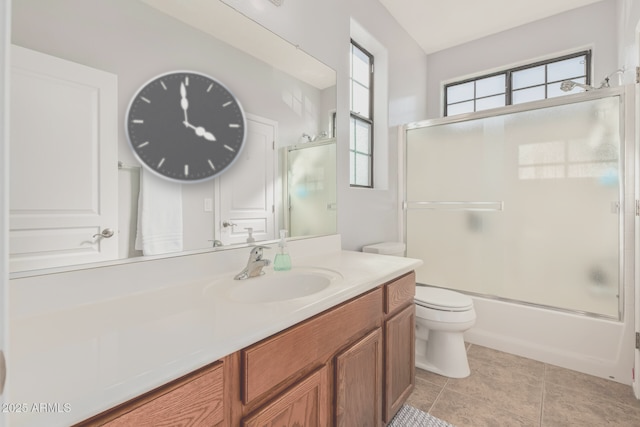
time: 3:59
